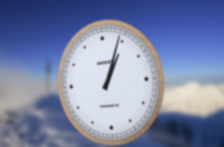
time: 1:04
